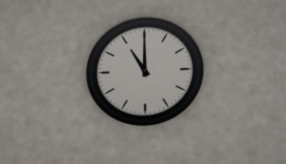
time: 11:00
